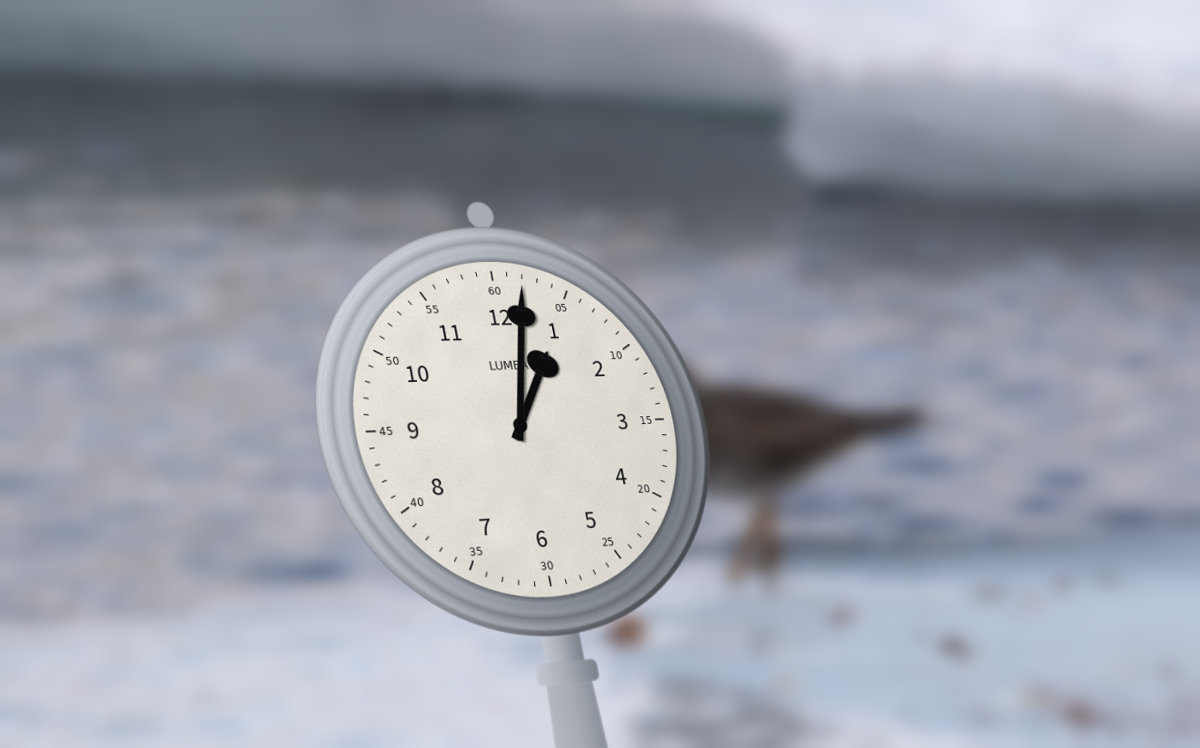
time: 1:02
